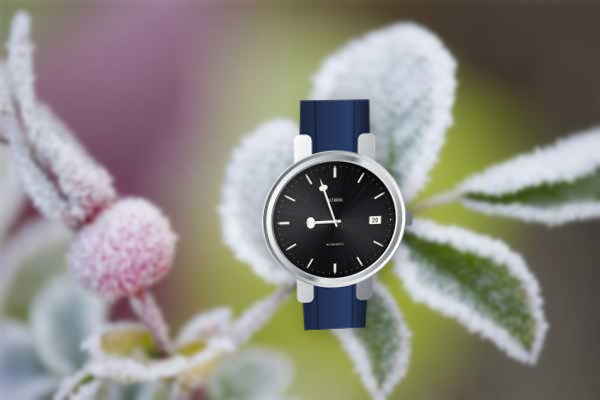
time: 8:57
